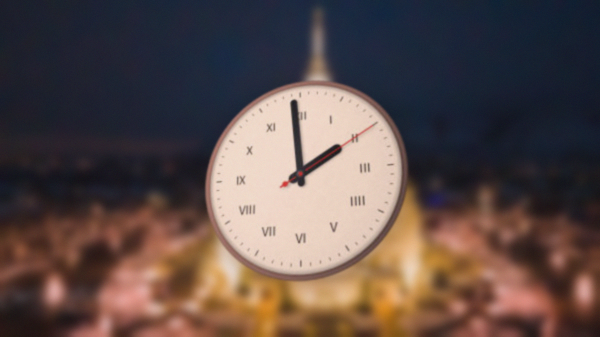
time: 1:59:10
